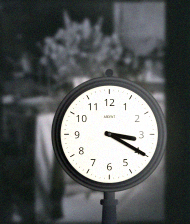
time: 3:20
